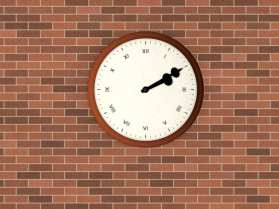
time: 2:10
